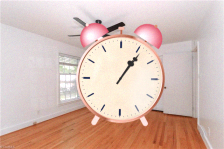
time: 1:06
